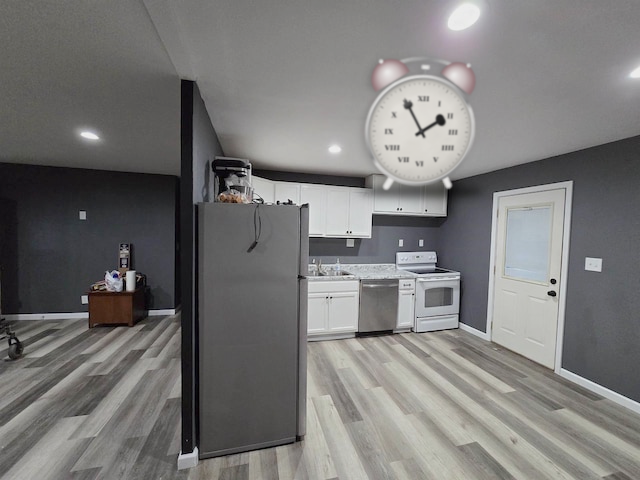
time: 1:55
